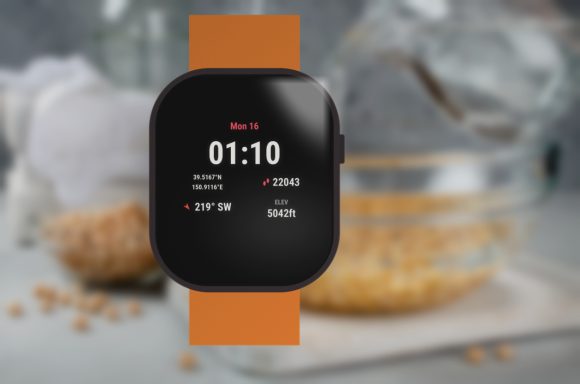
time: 1:10
